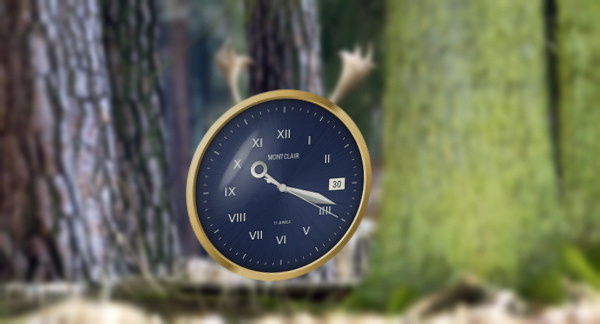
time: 10:18:20
